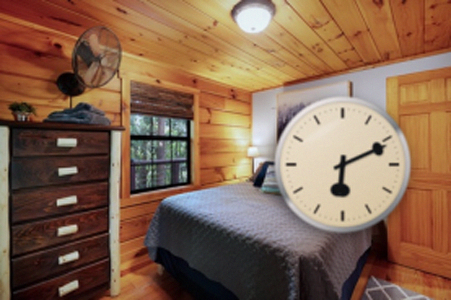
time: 6:11
